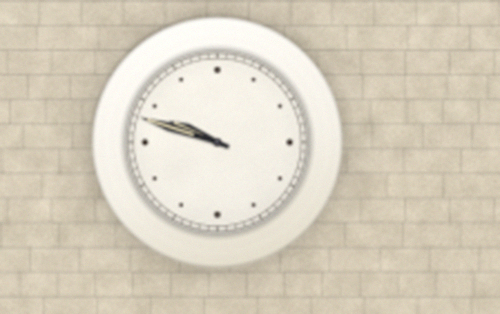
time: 9:48
